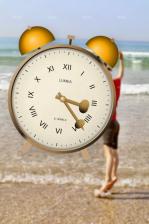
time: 3:23
